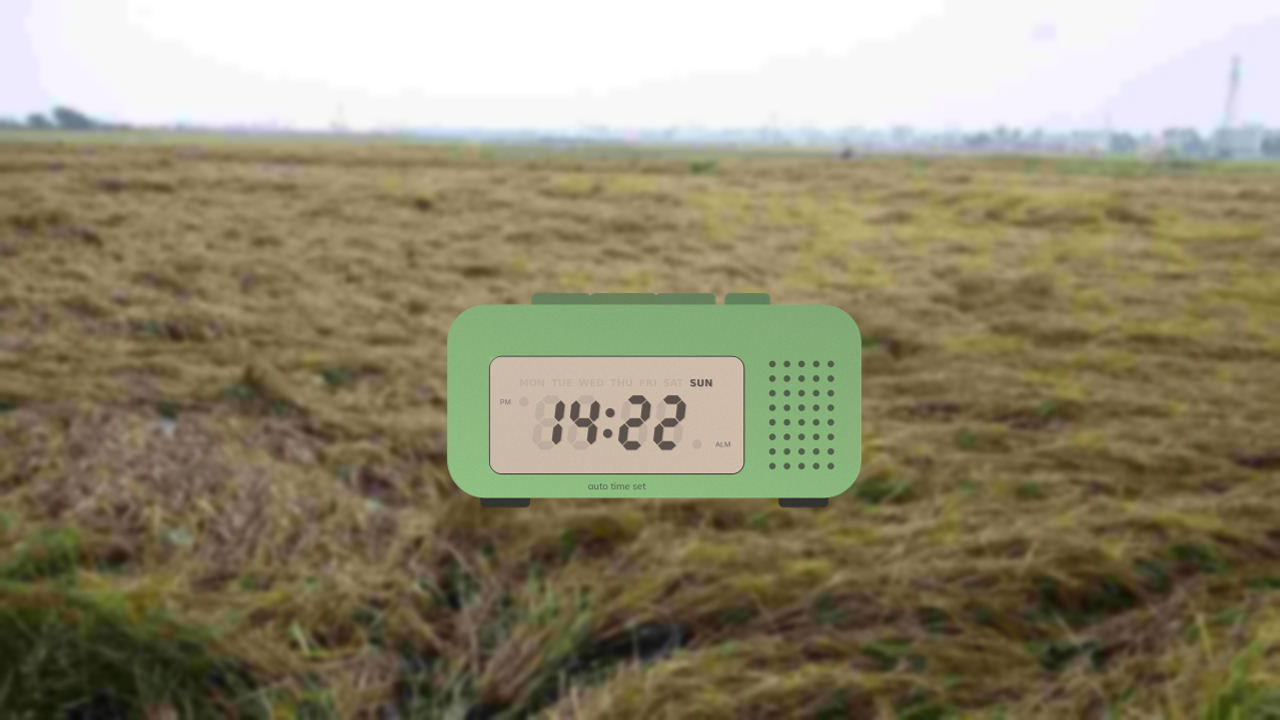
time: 14:22
